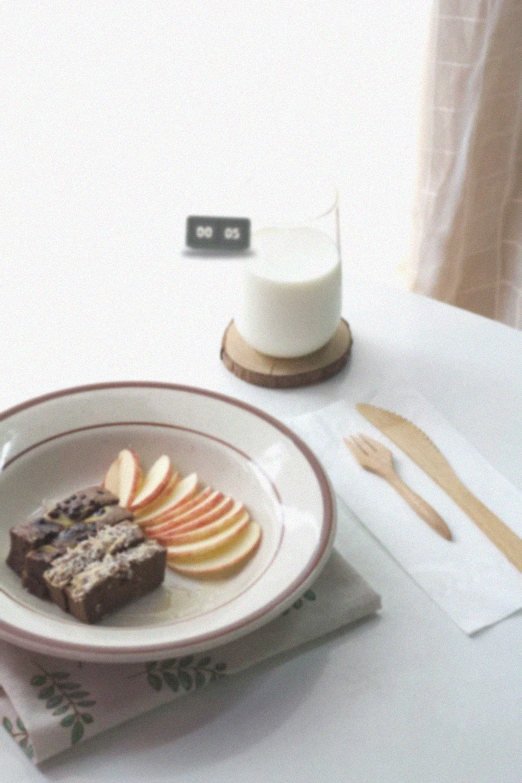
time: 0:05
